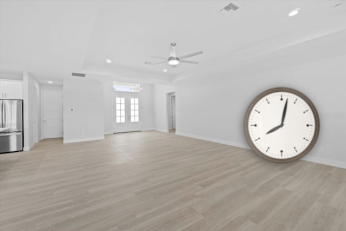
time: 8:02
